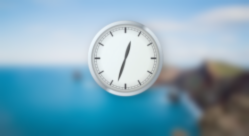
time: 12:33
